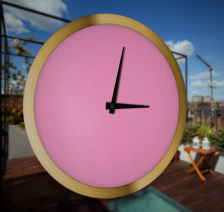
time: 3:02
